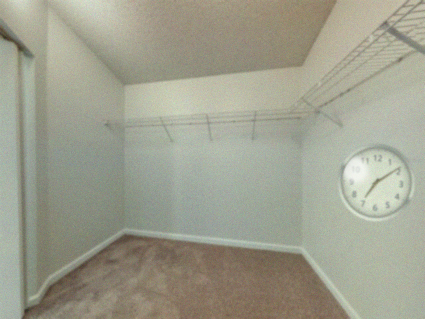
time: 7:09
